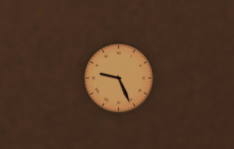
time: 9:26
